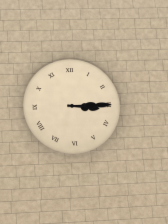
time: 3:15
